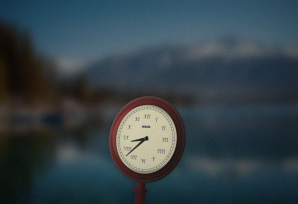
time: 8:38
